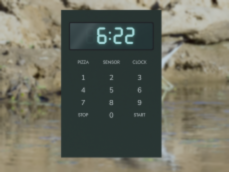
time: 6:22
